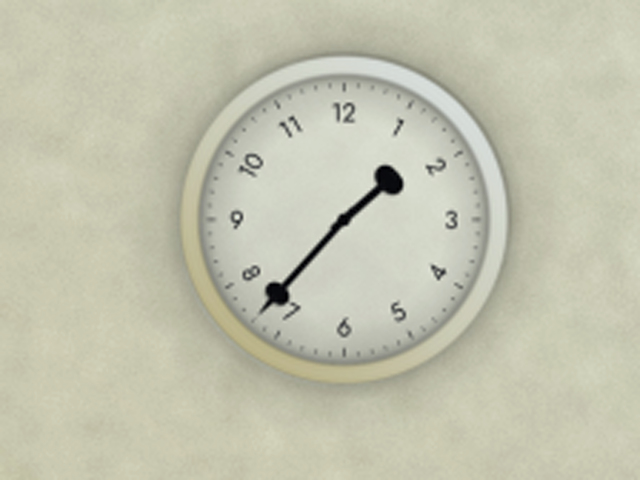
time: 1:37
